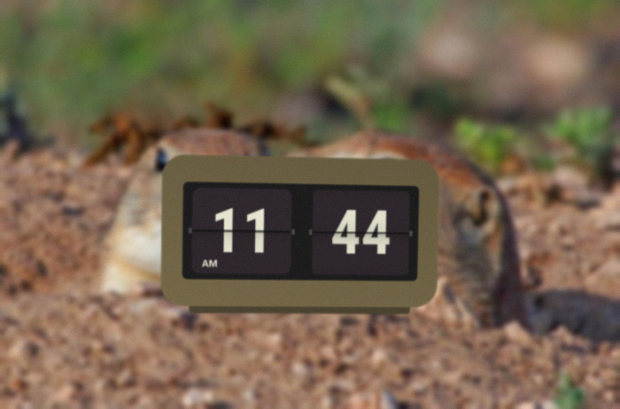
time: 11:44
